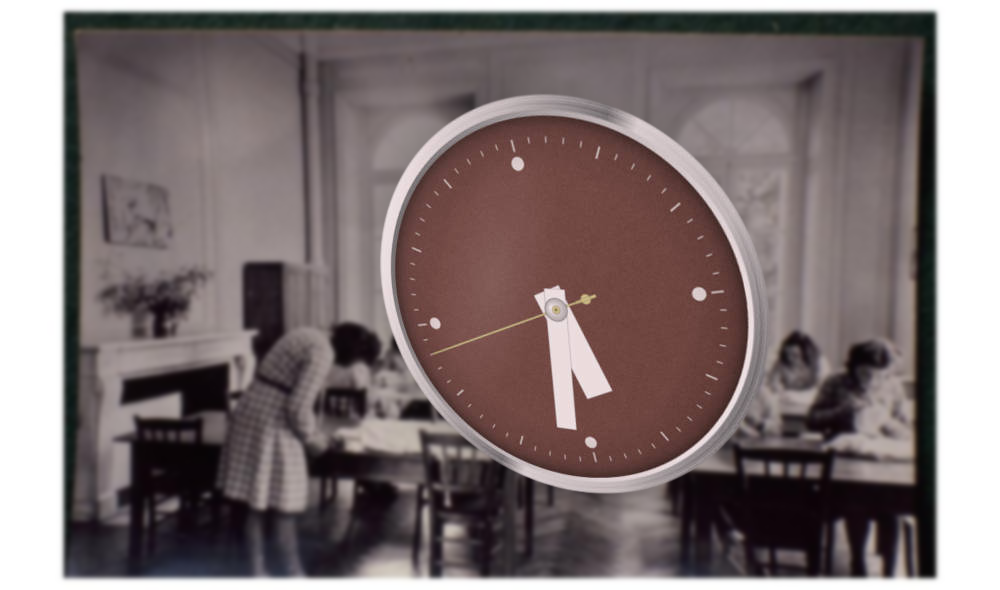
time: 5:31:43
